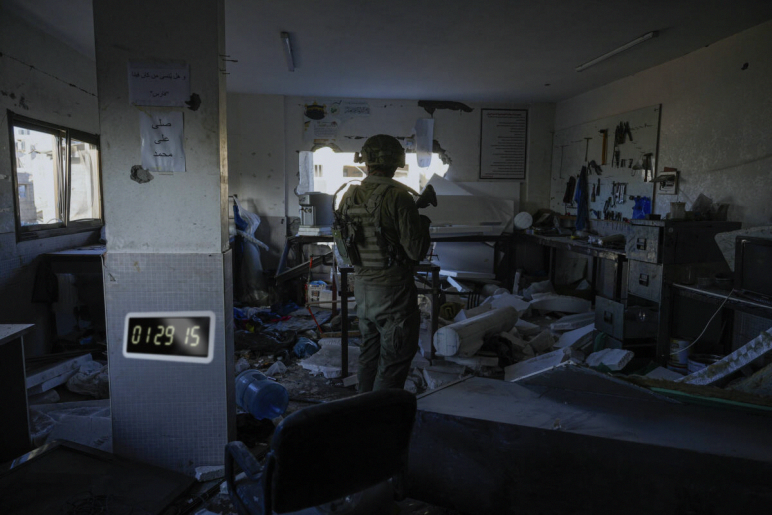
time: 1:29:15
